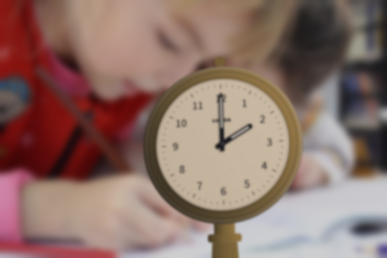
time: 2:00
